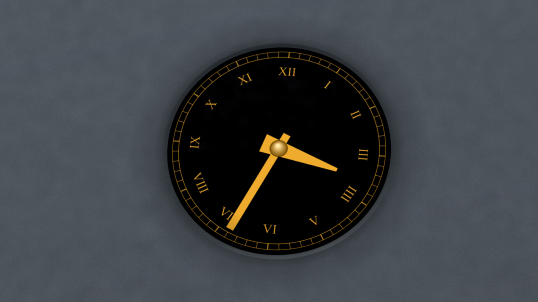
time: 3:34
